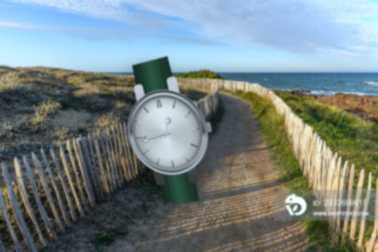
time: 12:44
